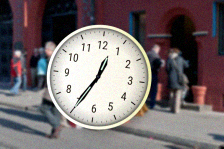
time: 12:35
